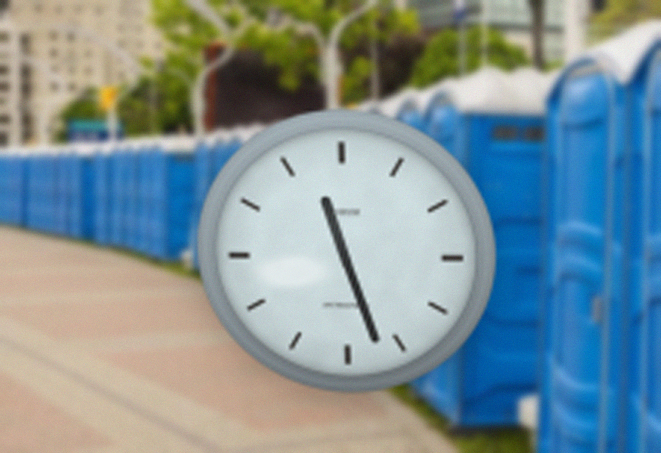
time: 11:27
